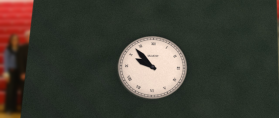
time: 9:53
